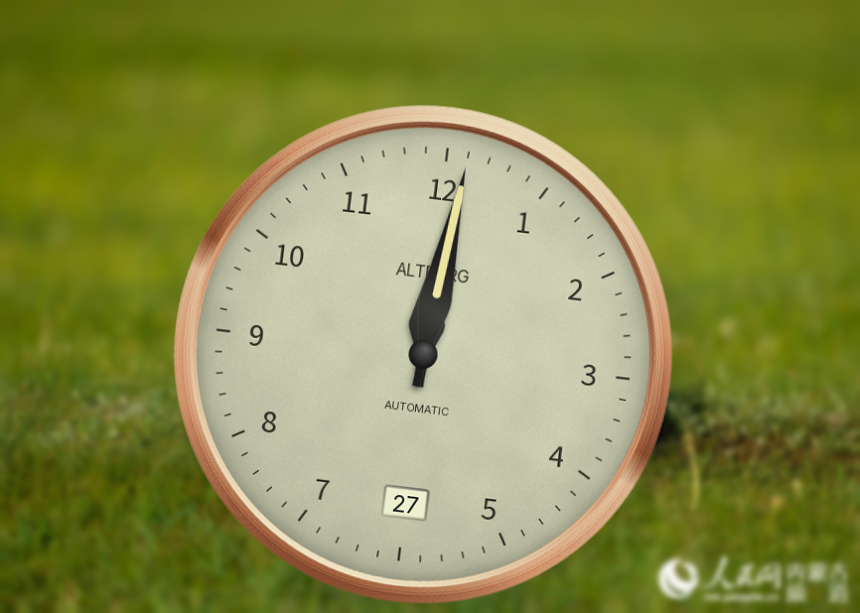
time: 12:01
